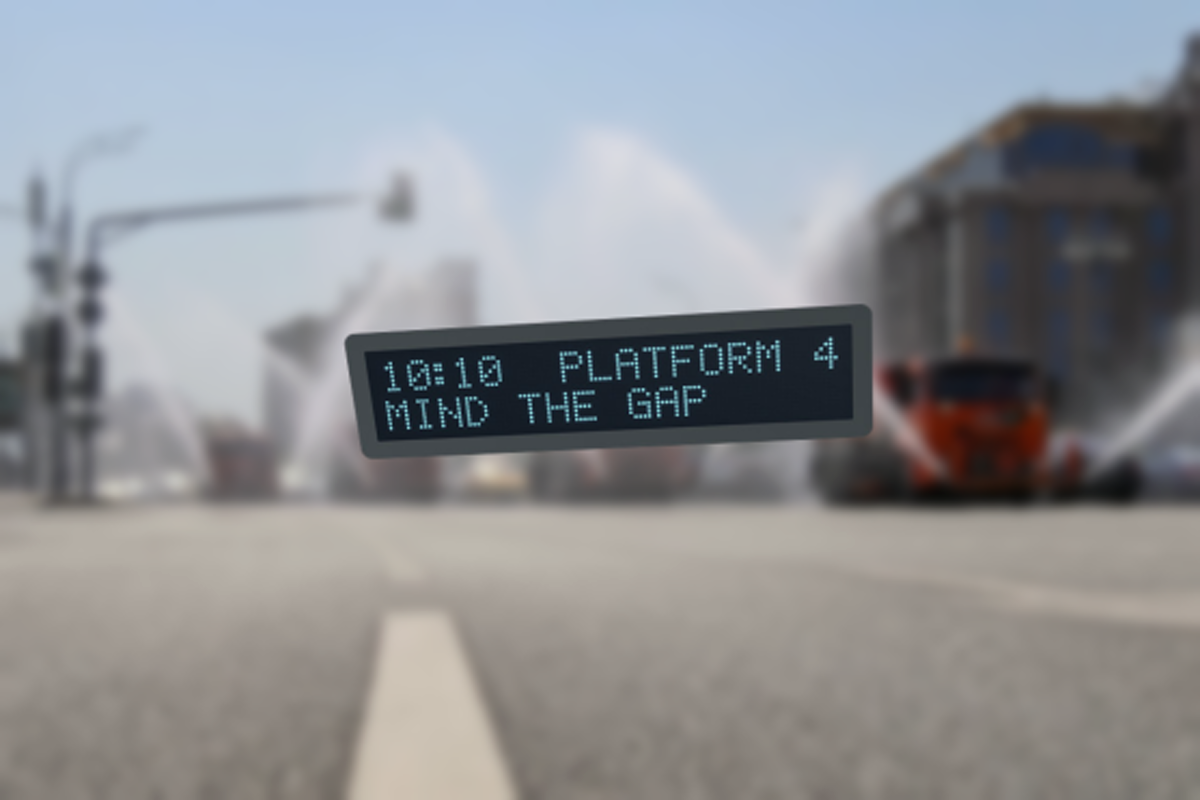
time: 10:10
